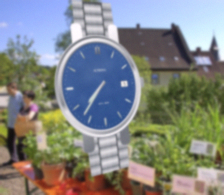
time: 7:37
